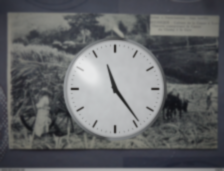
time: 11:24
